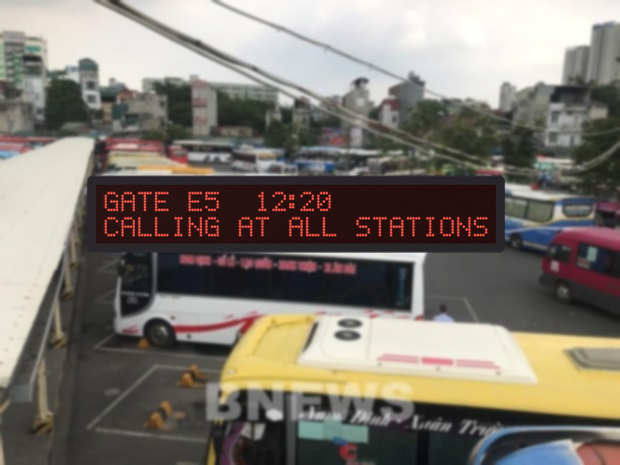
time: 12:20
